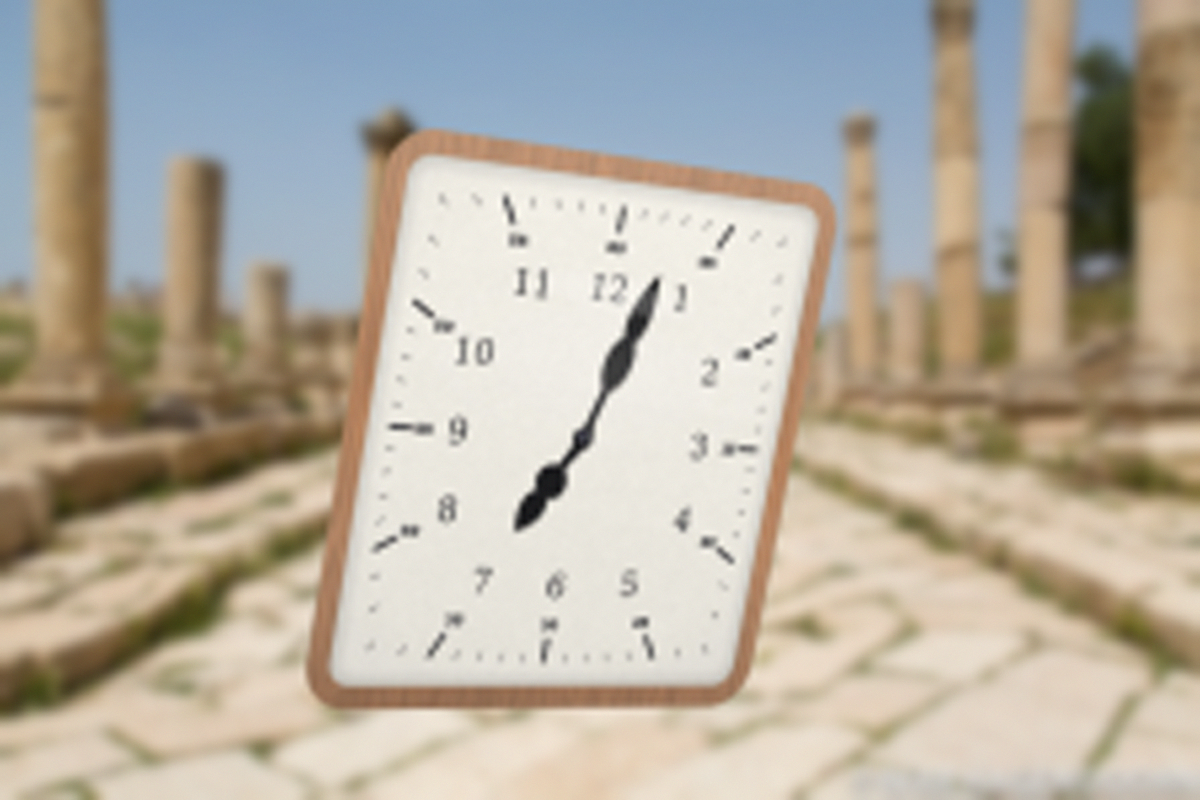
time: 7:03
